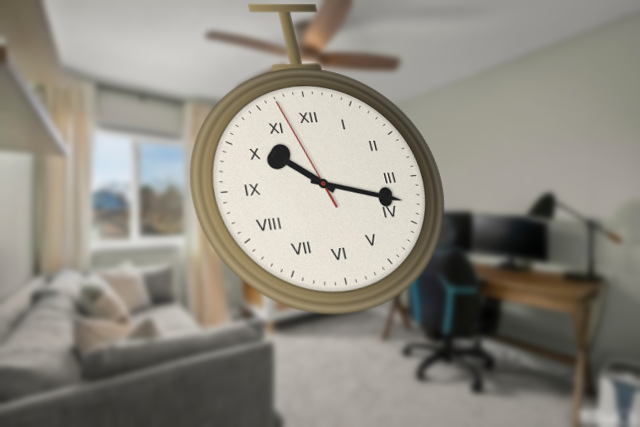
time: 10:17:57
